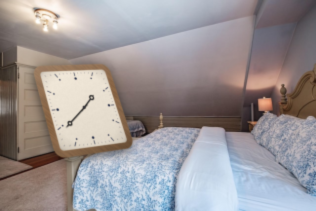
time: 1:39
